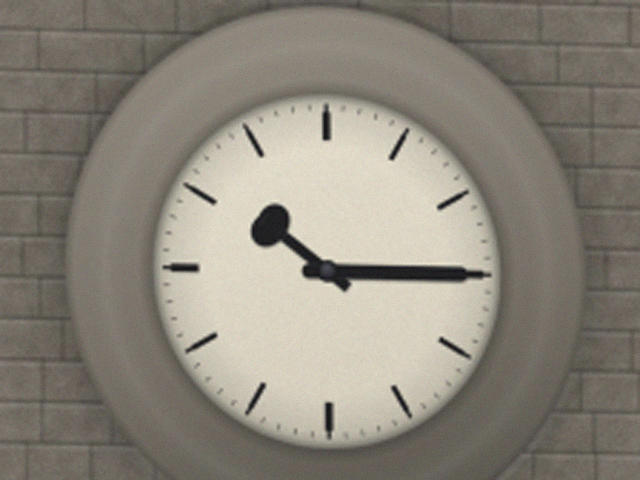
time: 10:15
